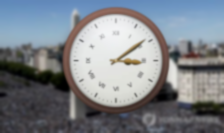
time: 3:09
